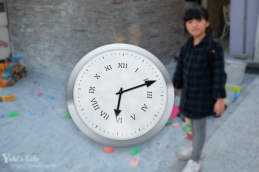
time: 6:11
